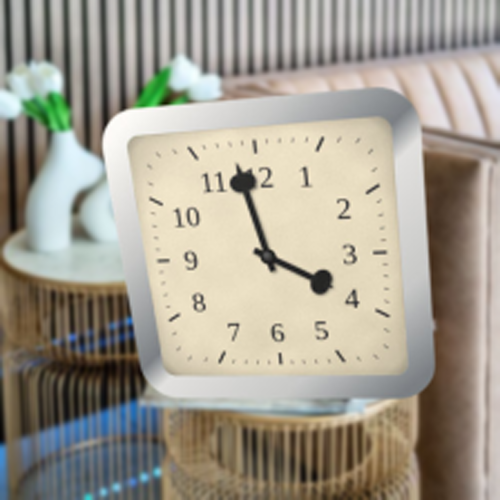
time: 3:58
